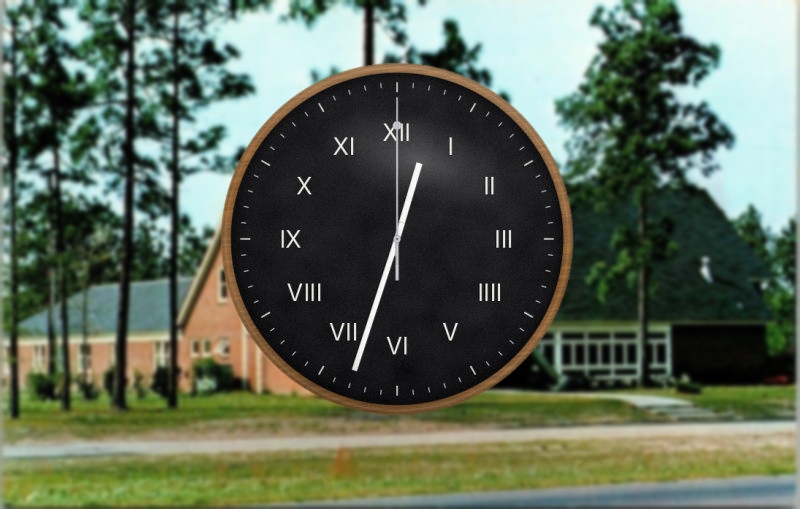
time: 12:33:00
